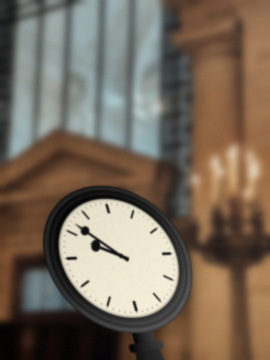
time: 9:52
